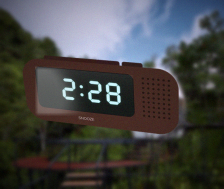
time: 2:28
